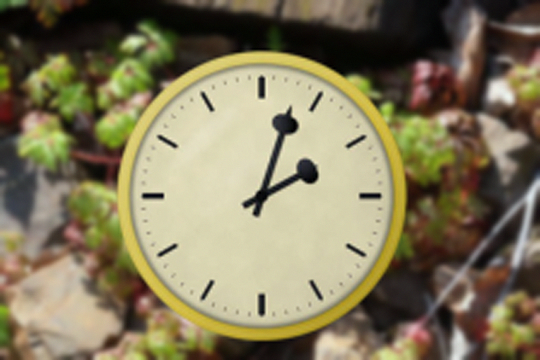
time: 2:03
